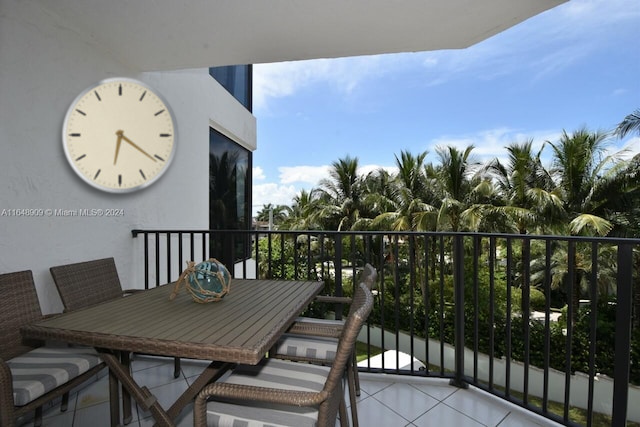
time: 6:21
